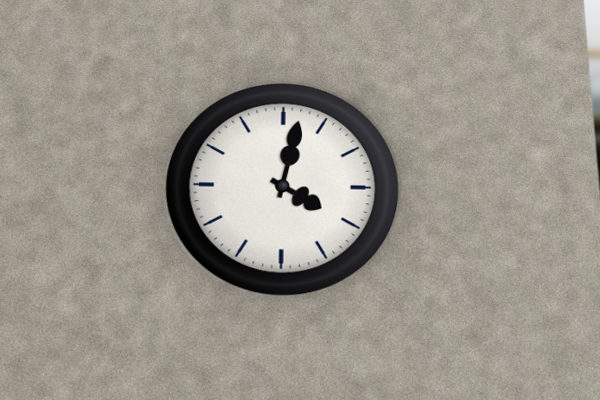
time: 4:02
